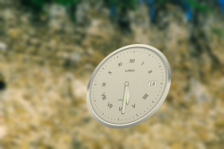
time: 5:29
